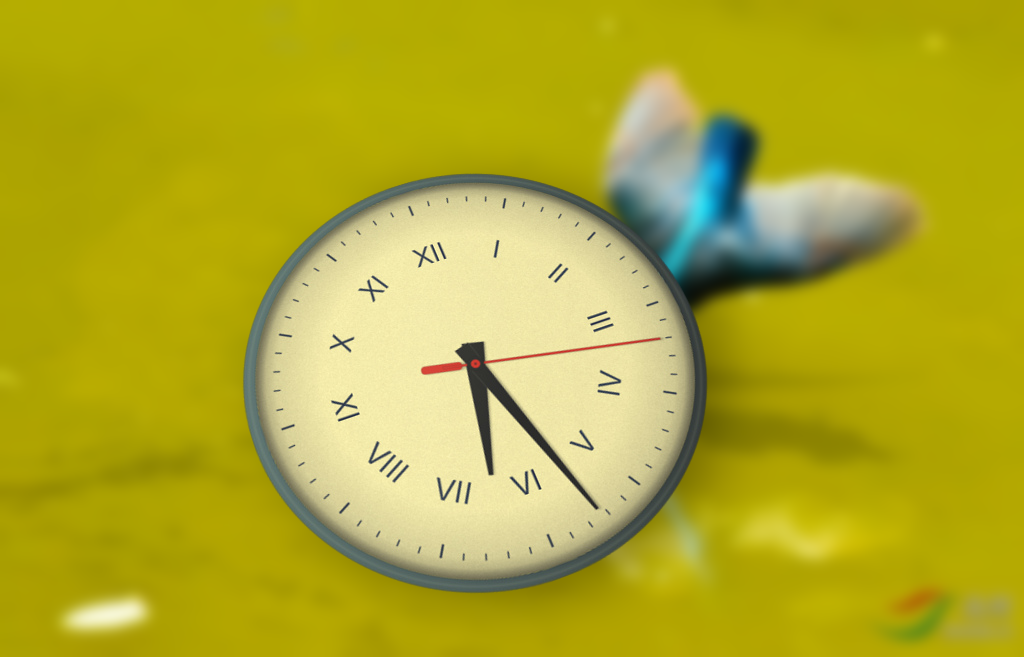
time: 6:27:17
